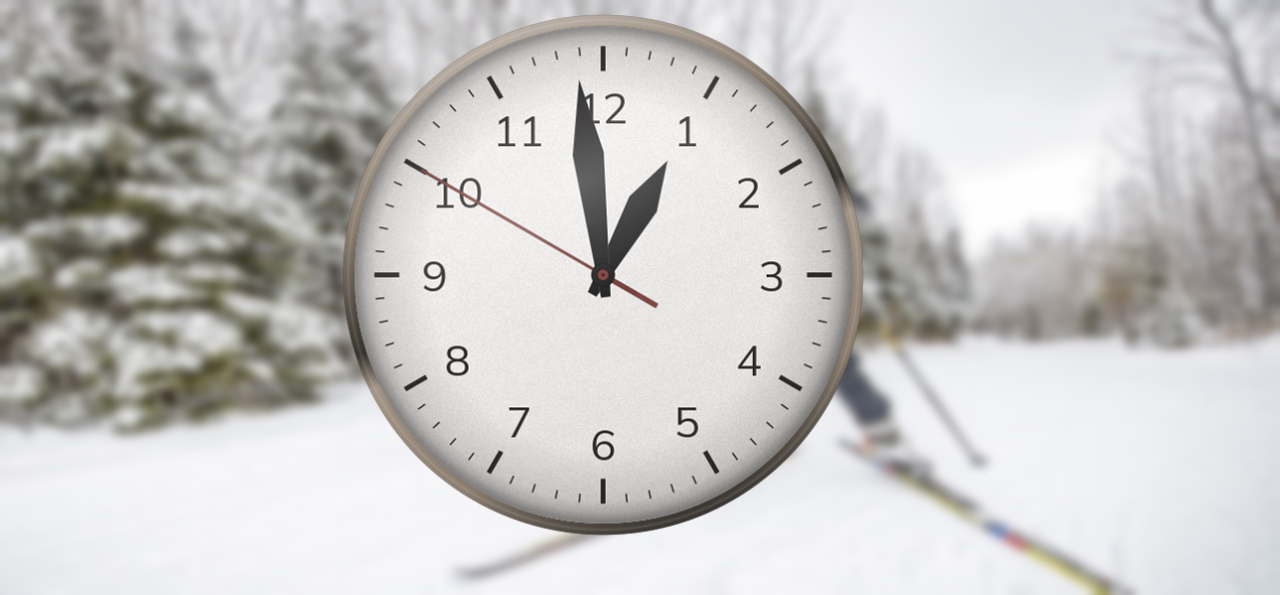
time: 12:58:50
